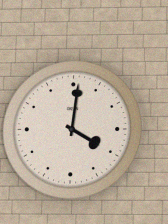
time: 4:01
